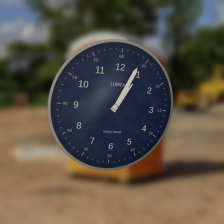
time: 1:04
